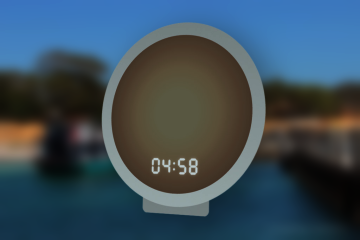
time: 4:58
